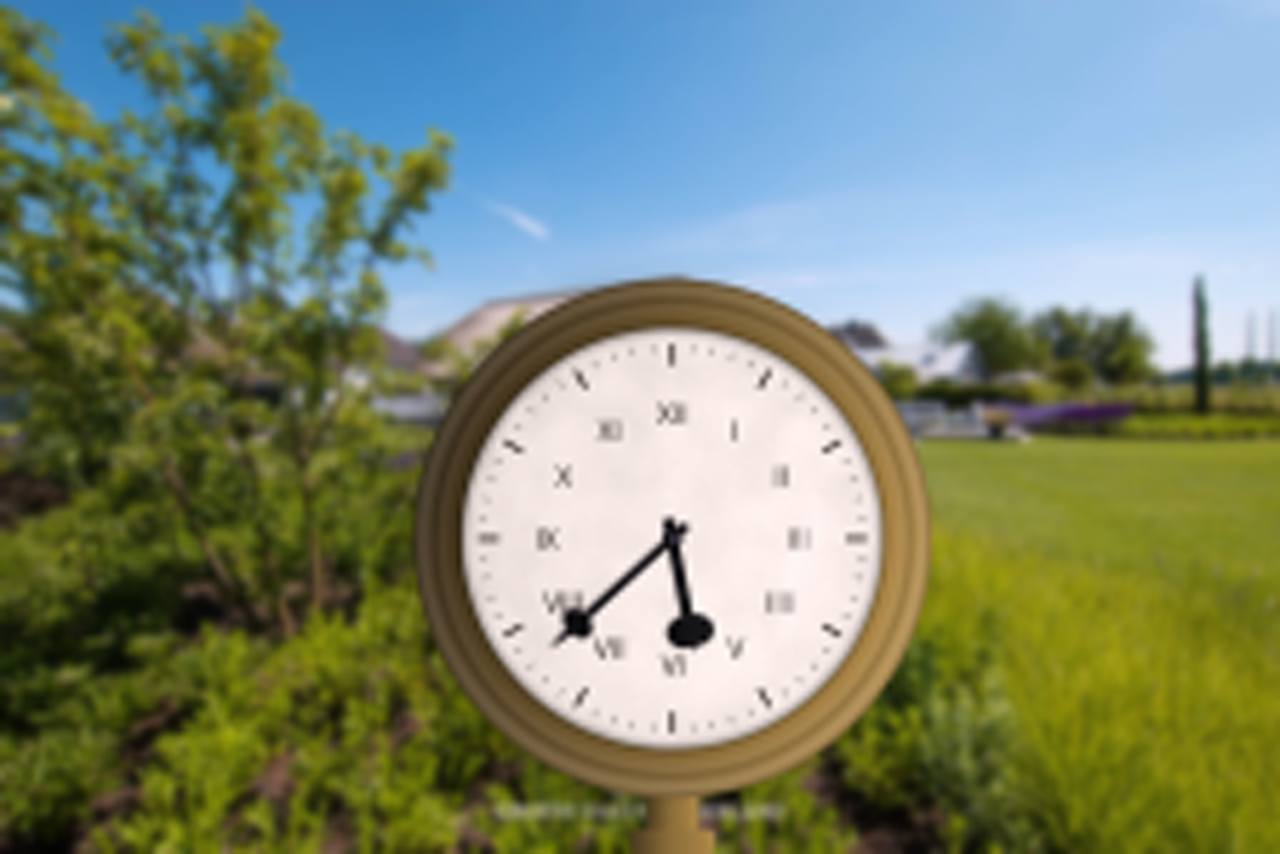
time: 5:38
